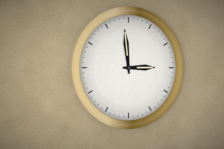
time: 2:59
